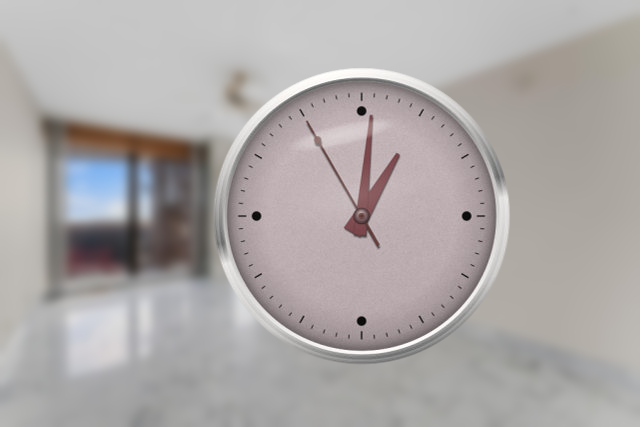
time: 1:00:55
